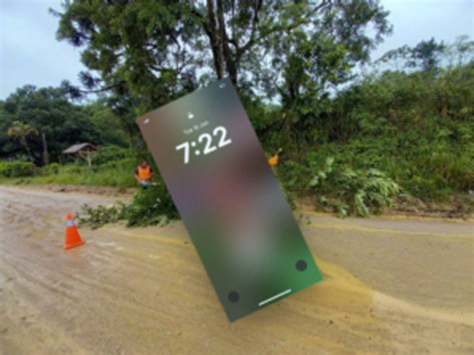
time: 7:22
